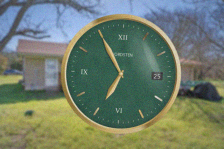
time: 6:55
